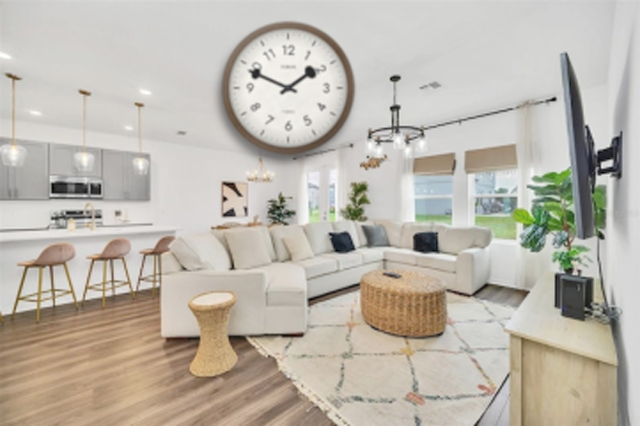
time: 1:49
